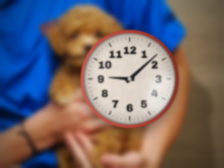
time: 9:08
